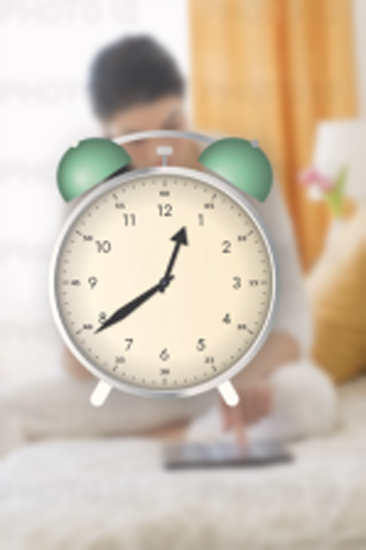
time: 12:39
